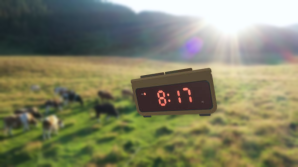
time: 8:17
